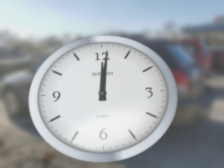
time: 12:01
